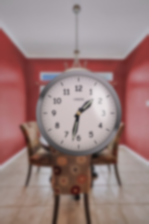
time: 1:32
